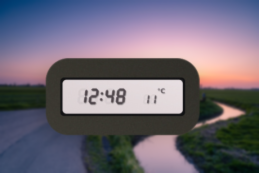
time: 12:48
